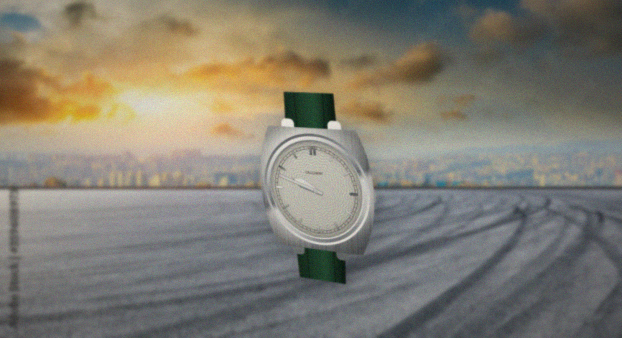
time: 9:48
